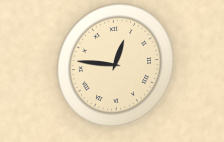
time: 12:47
